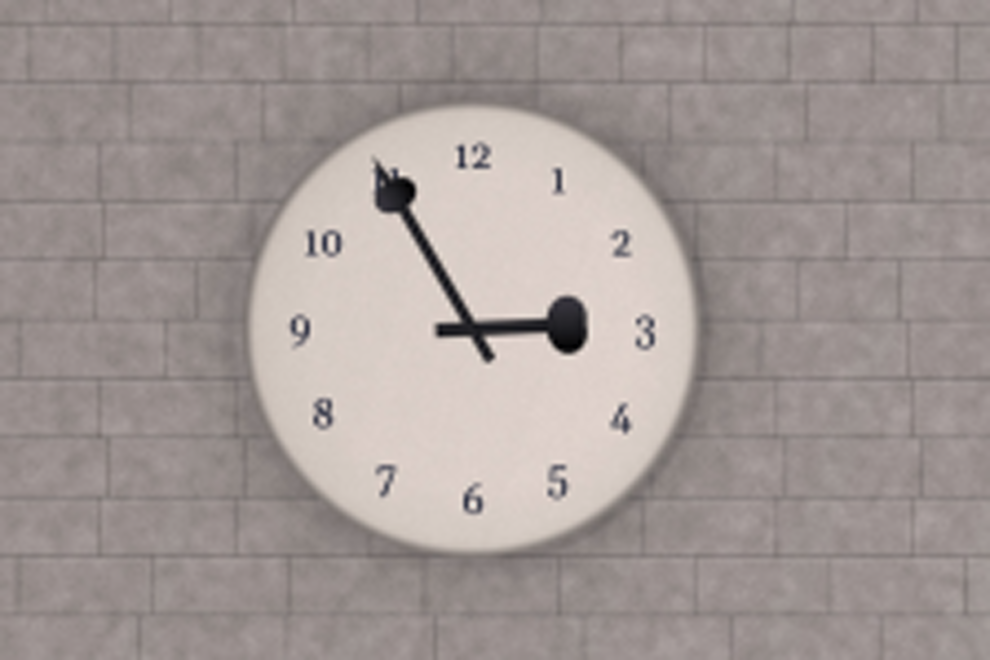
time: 2:55
